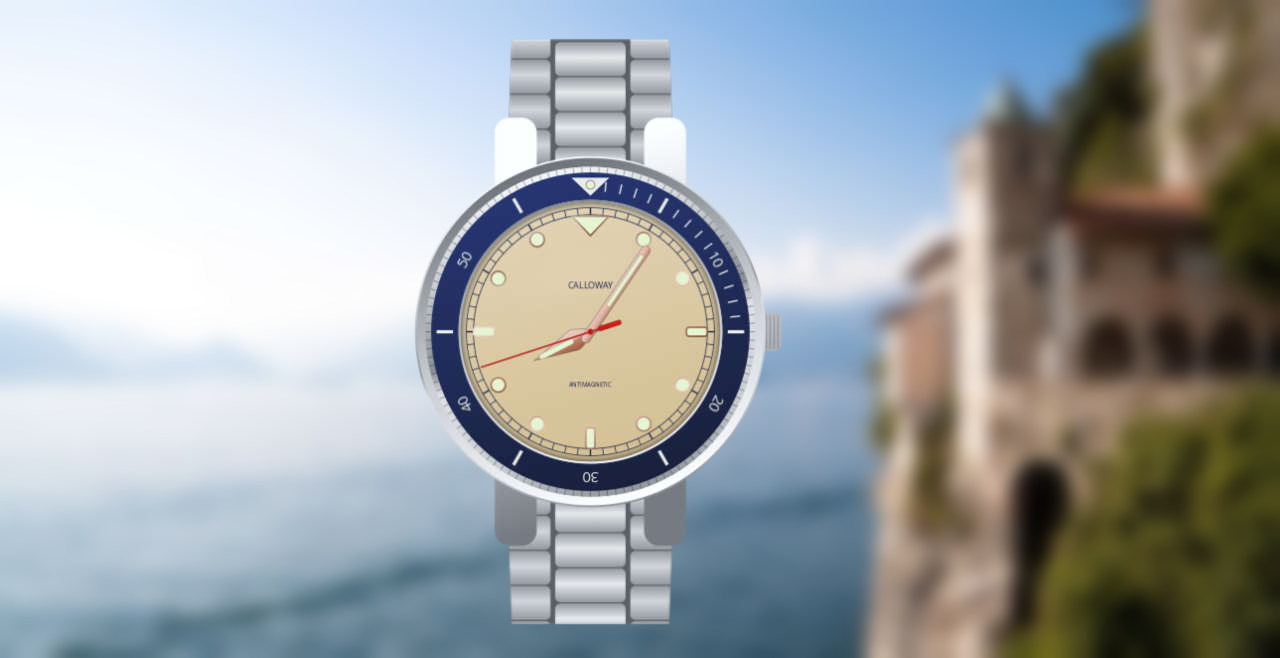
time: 8:05:42
